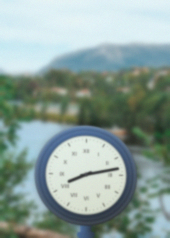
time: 8:13
